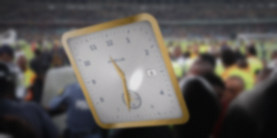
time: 11:32
